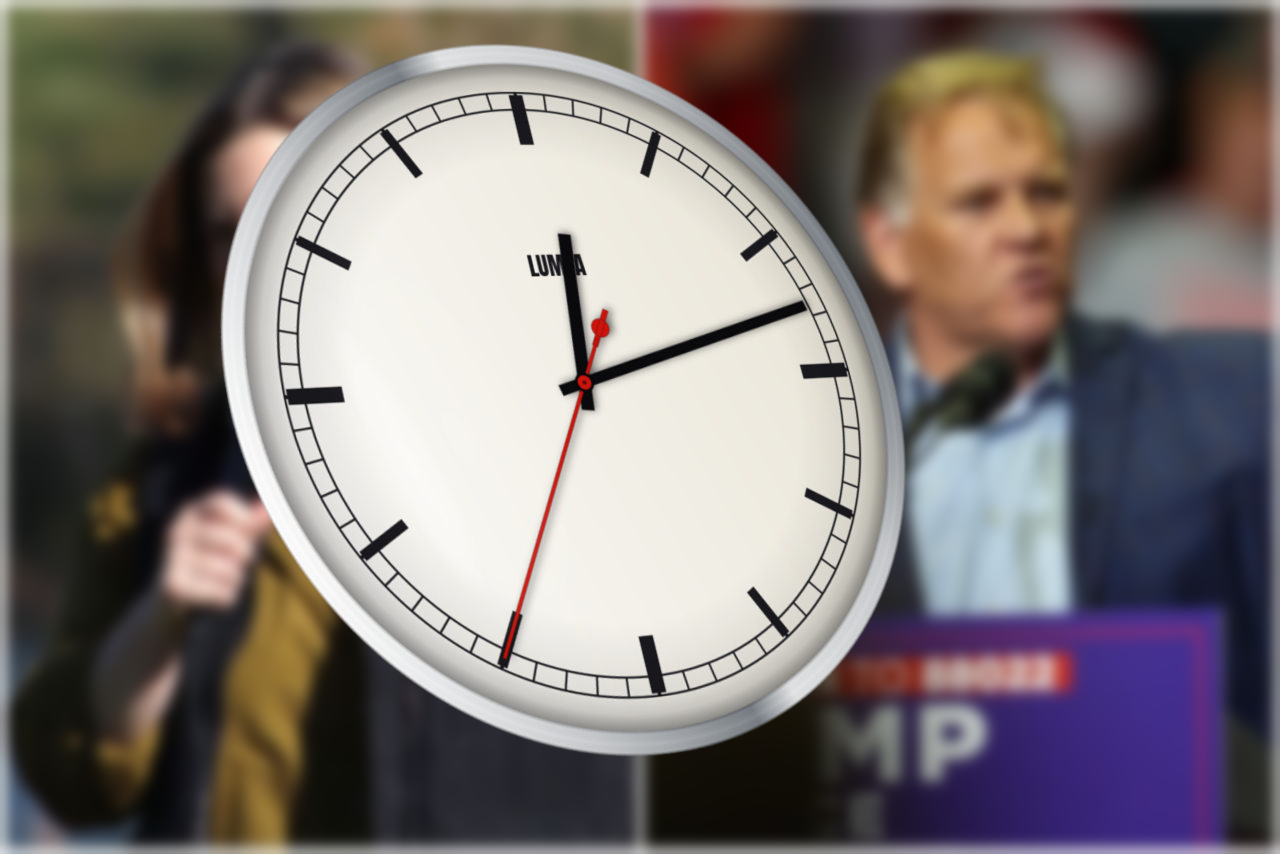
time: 12:12:35
